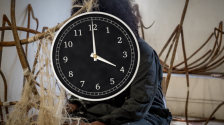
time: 4:00
